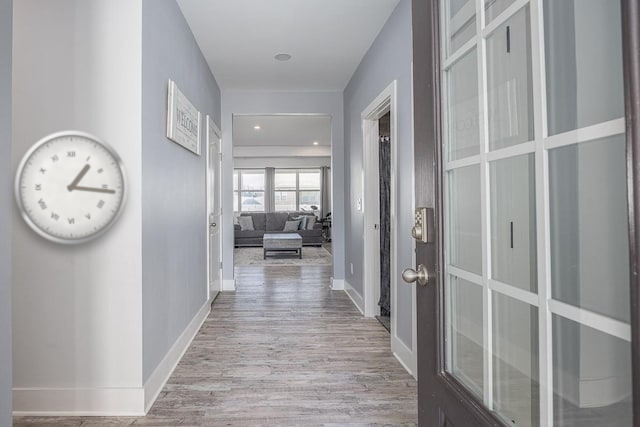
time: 1:16
